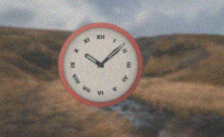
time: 10:08
